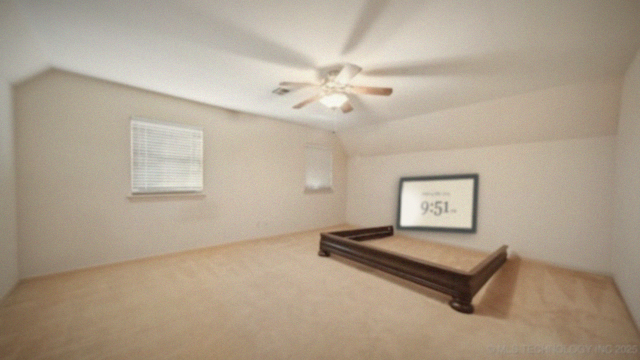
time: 9:51
